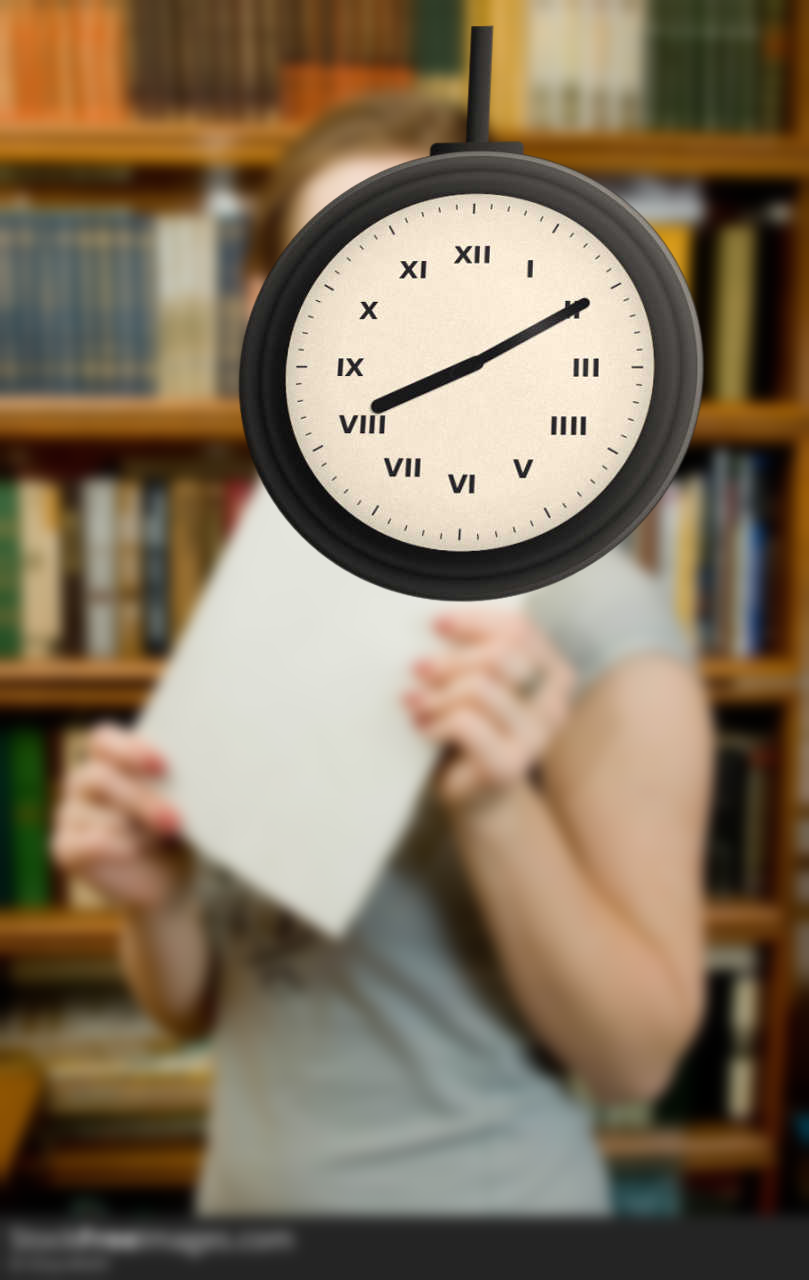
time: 8:10
